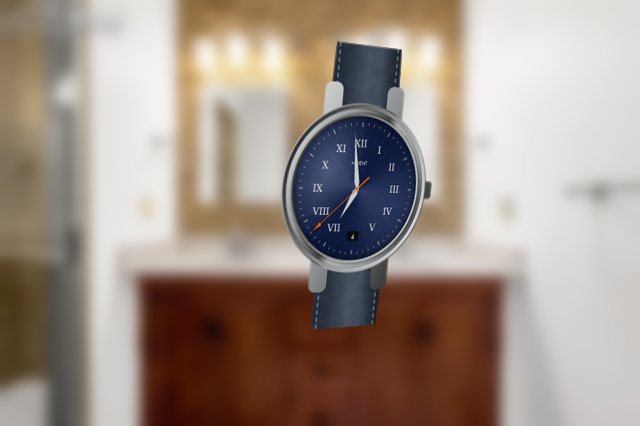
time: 6:58:38
